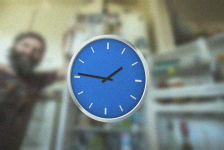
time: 1:46
